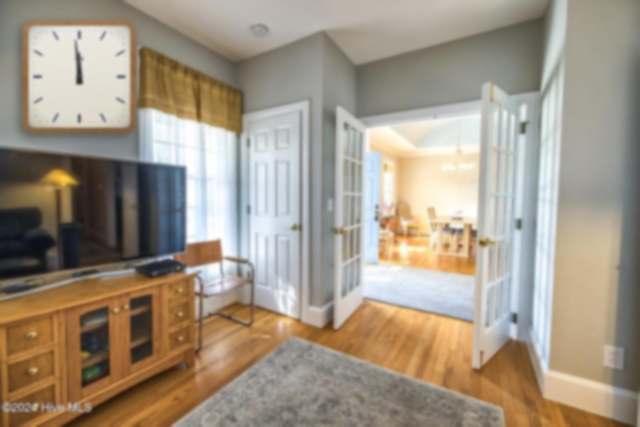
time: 11:59
